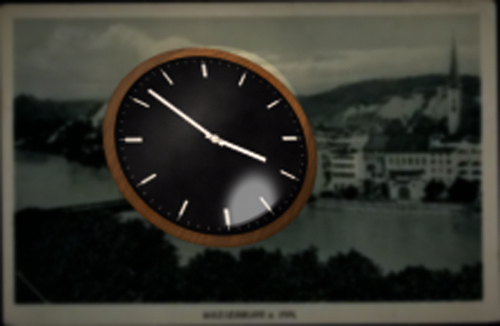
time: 3:52
